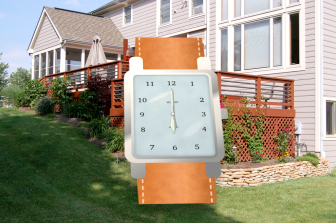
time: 6:00
